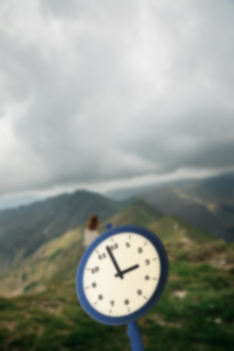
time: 2:58
